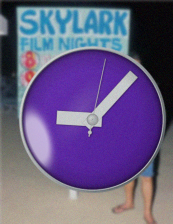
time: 9:07:02
